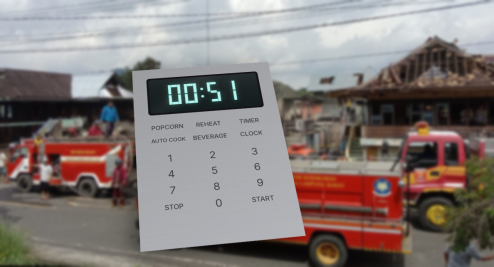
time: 0:51
